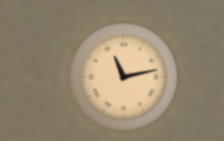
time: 11:13
